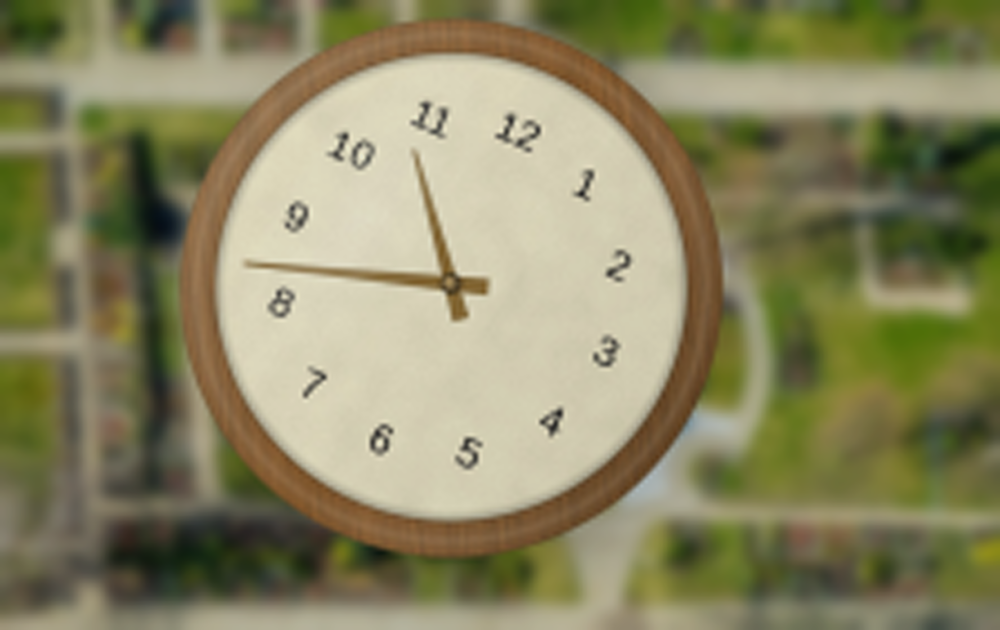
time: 10:42
